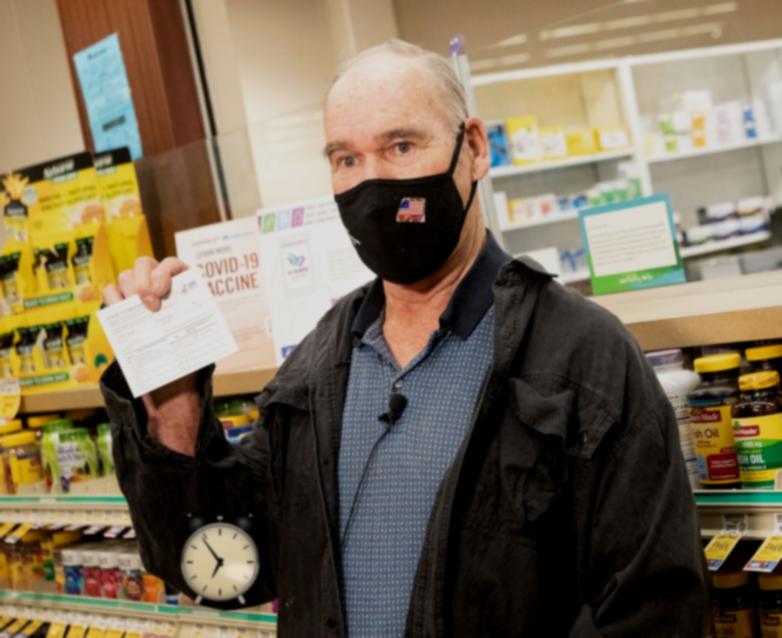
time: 6:54
